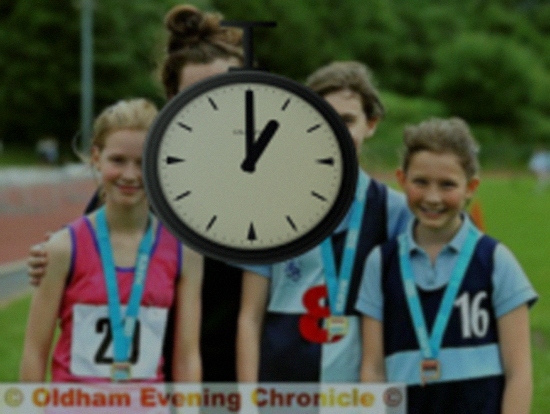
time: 1:00
